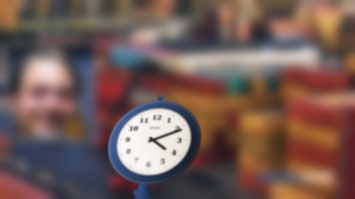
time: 4:11
